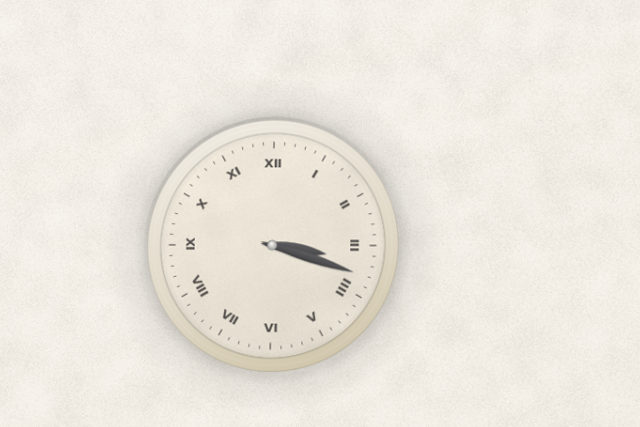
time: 3:18
